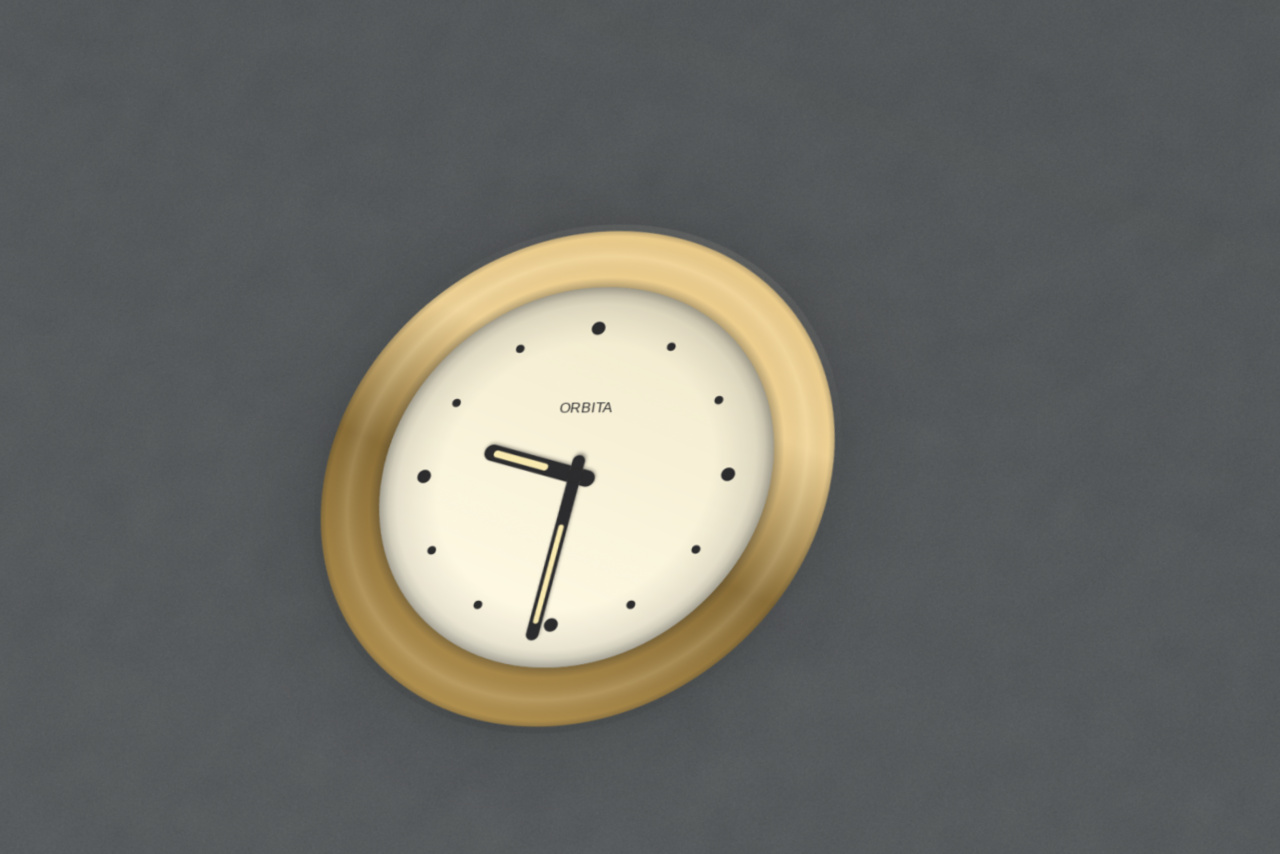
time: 9:31
